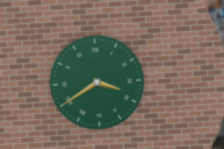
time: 3:40
